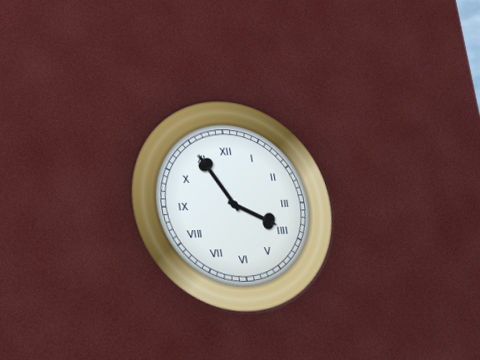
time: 3:55
